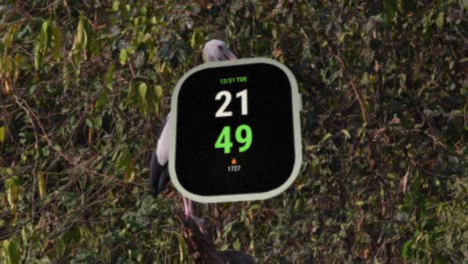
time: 21:49
